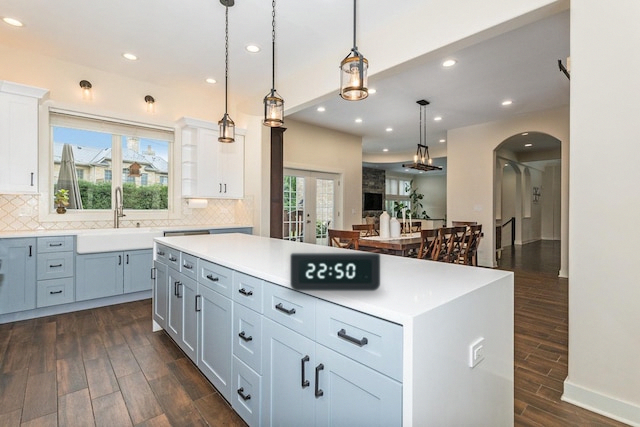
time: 22:50
